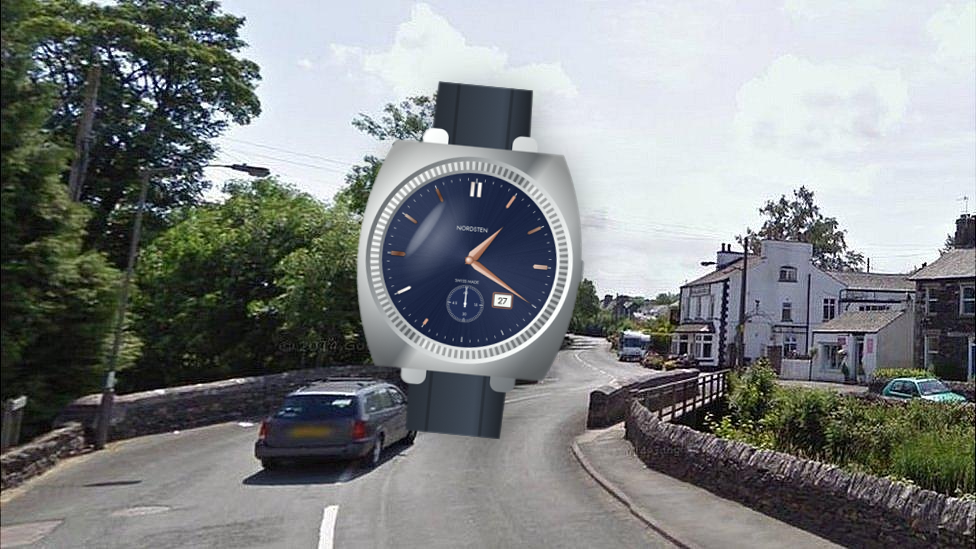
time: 1:20
